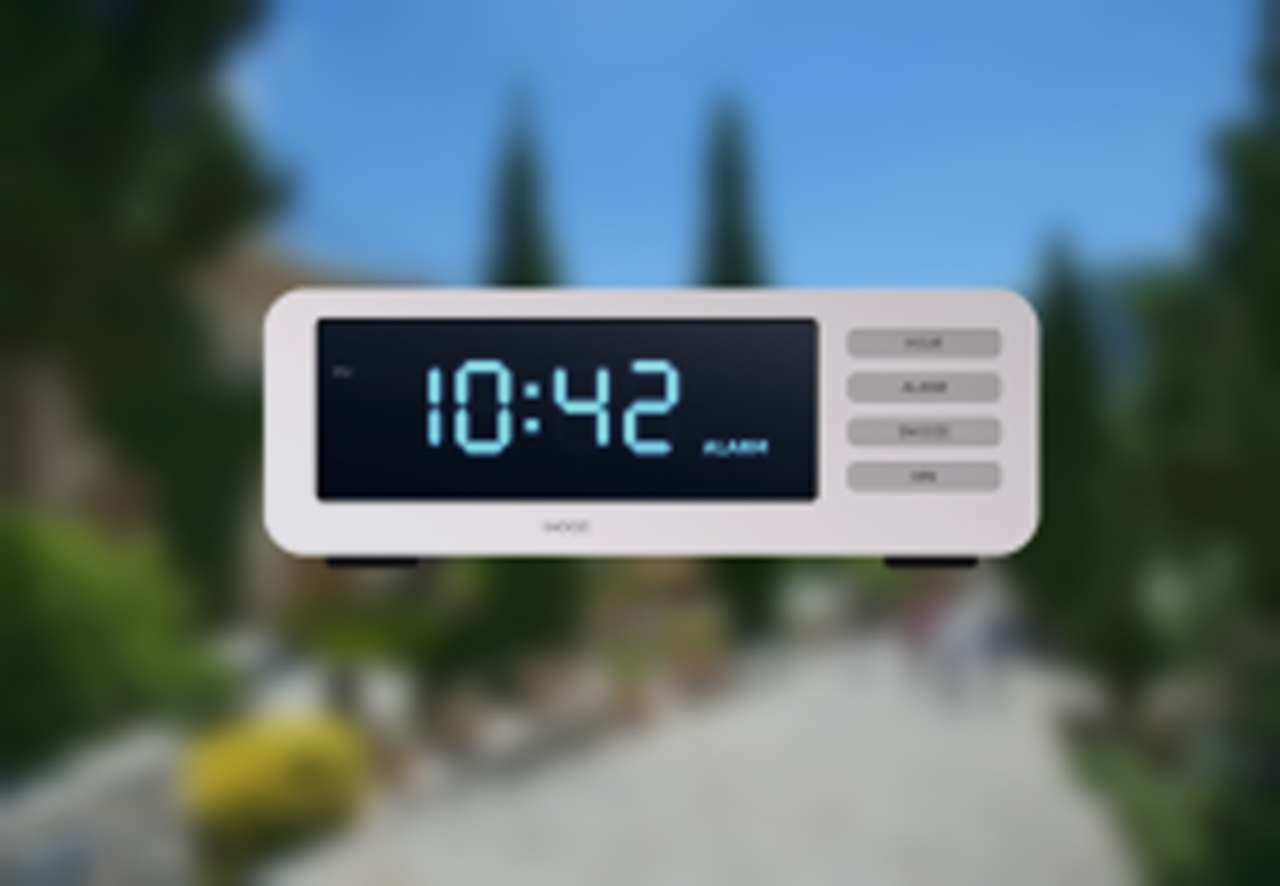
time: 10:42
